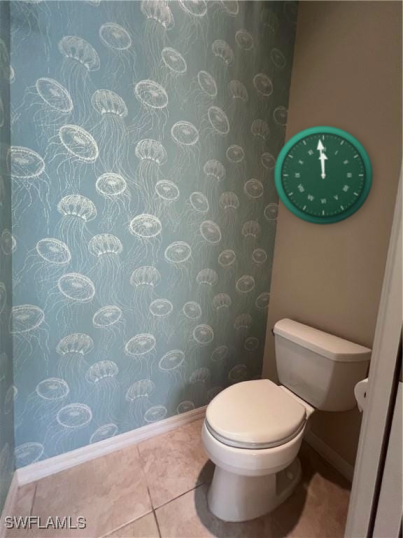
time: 11:59
